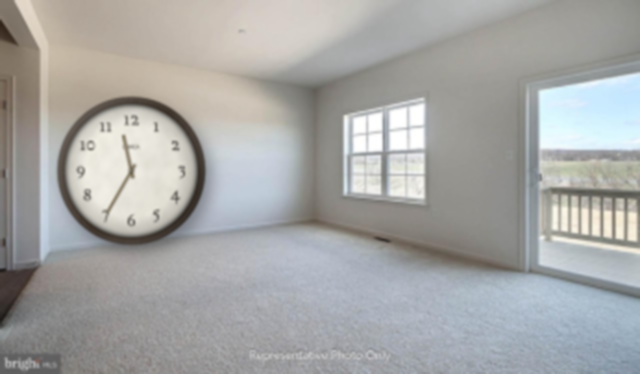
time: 11:35
